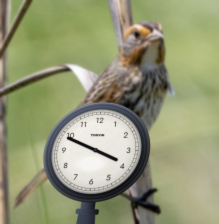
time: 3:49
